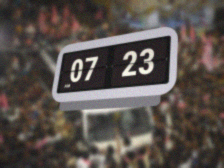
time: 7:23
